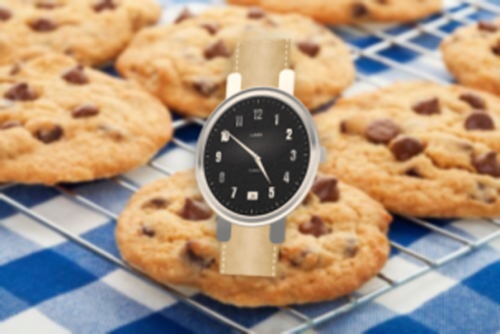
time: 4:51
